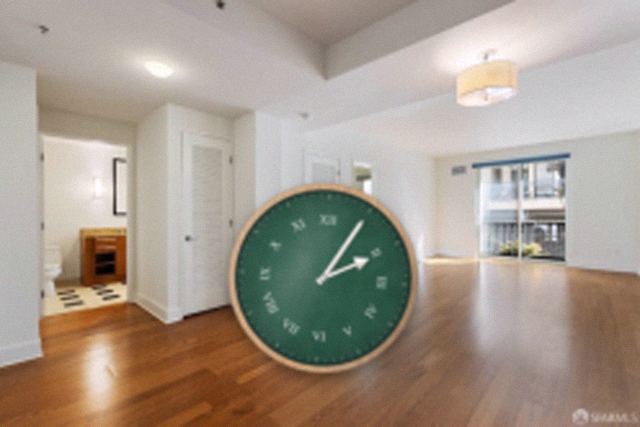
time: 2:05
